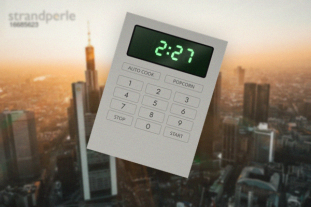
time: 2:27
